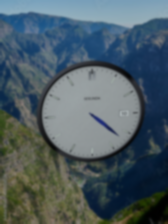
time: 4:22
